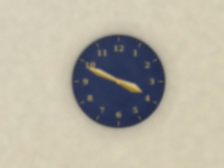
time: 3:49
